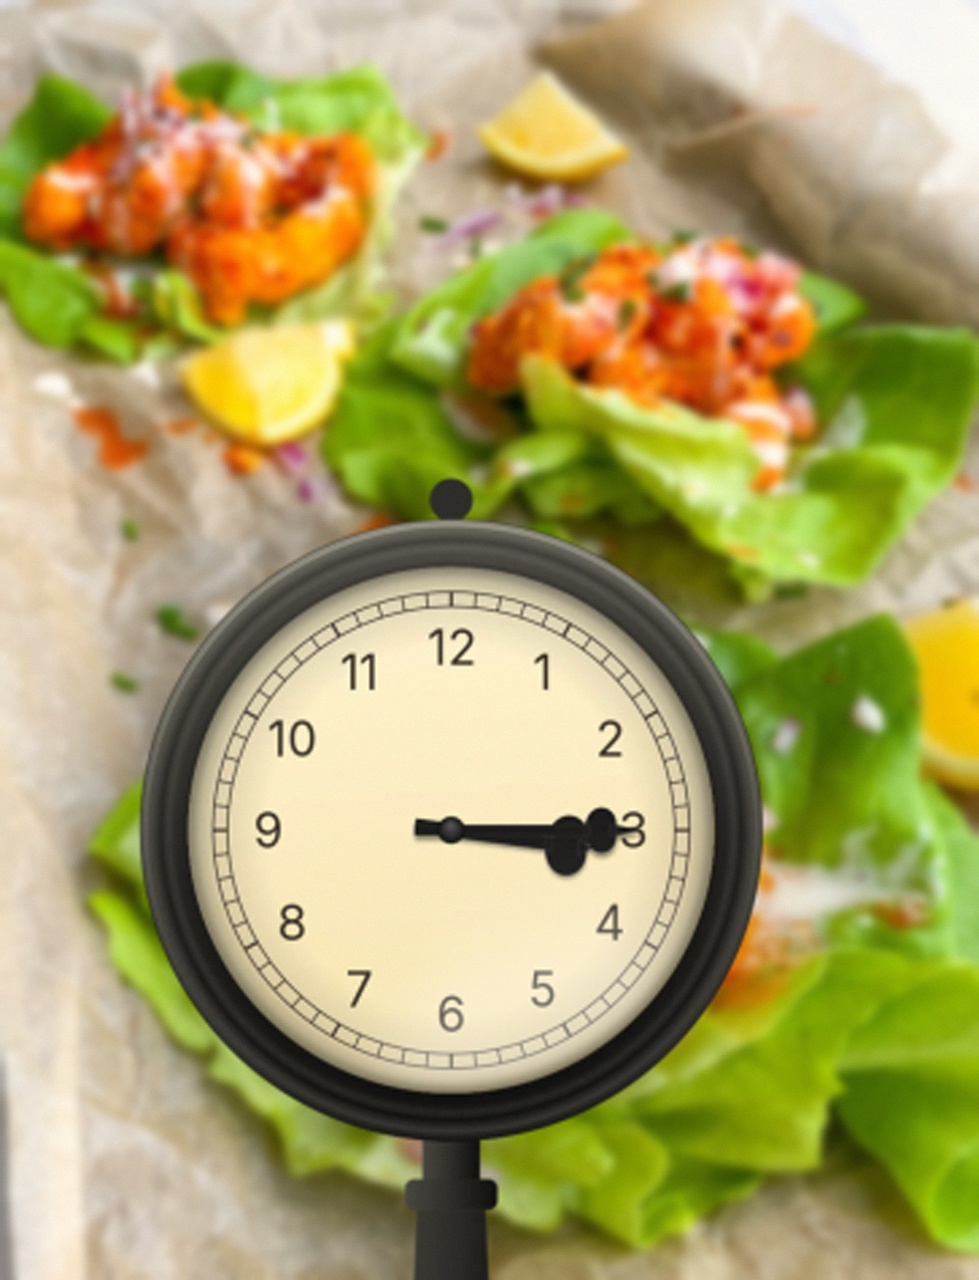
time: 3:15
